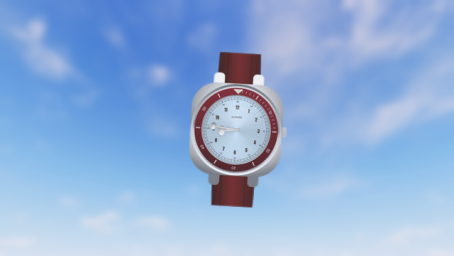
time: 8:46
